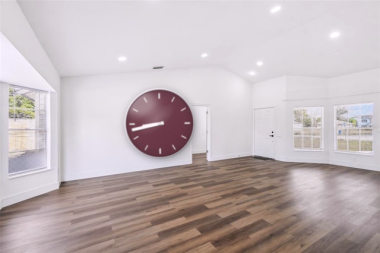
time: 8:43
